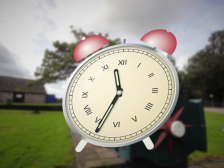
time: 11:34
